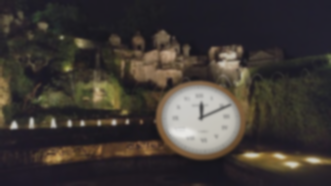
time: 12:11
